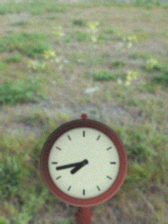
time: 7:43
